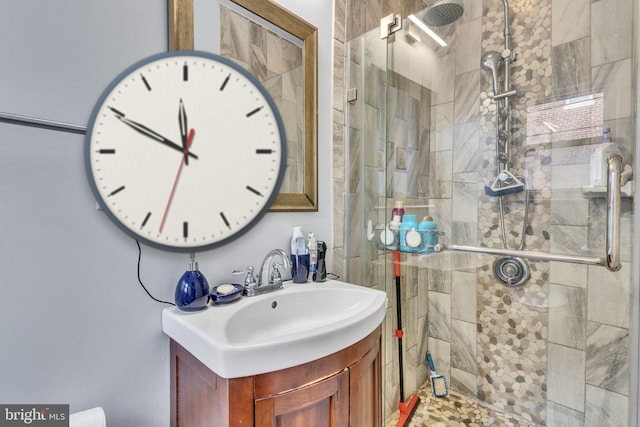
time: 11:49:33
